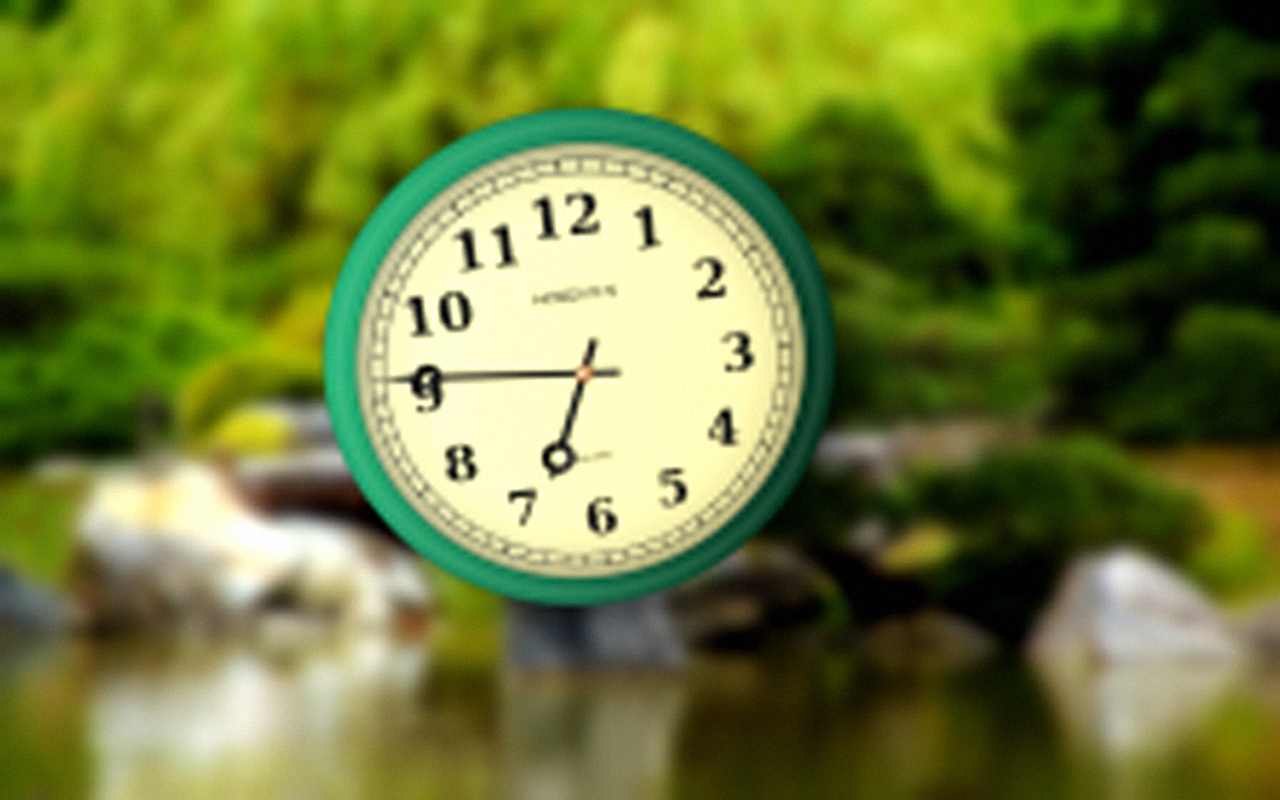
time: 6:46
